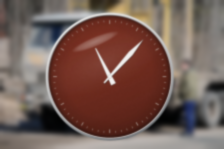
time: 11:07
